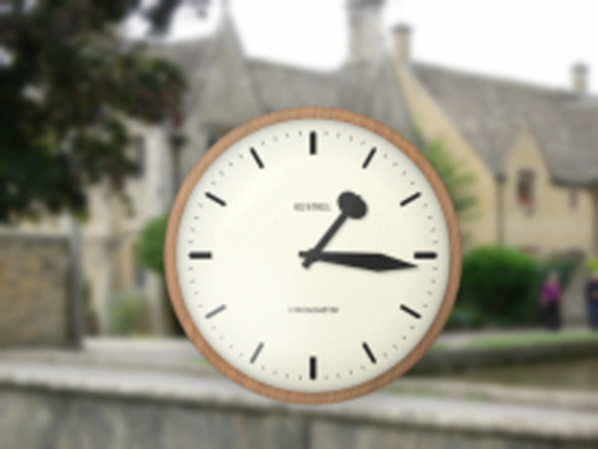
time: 1:16
